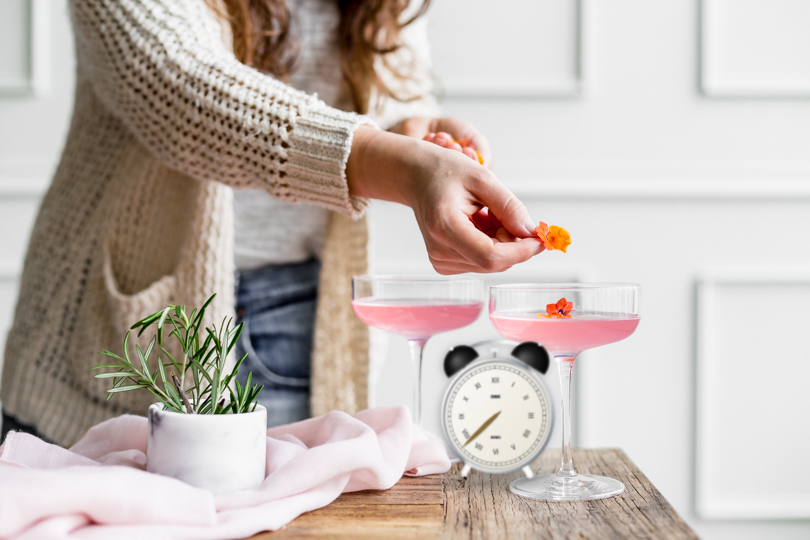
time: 7:38
